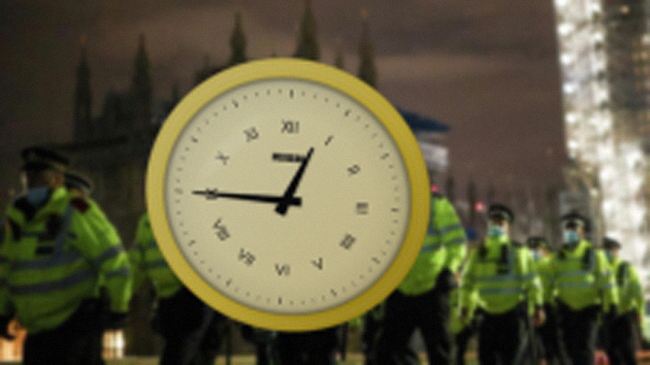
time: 12:45
